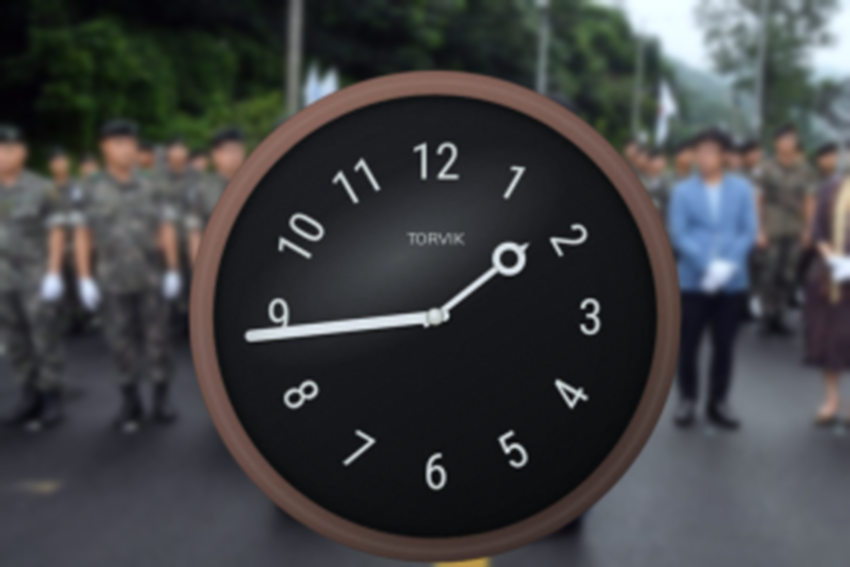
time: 1:44
